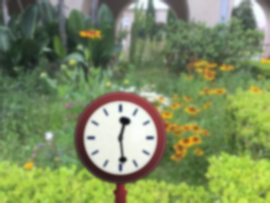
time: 12:29
